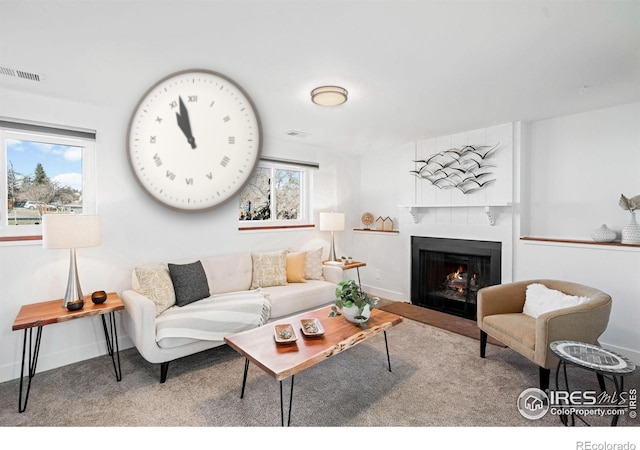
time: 10:57
